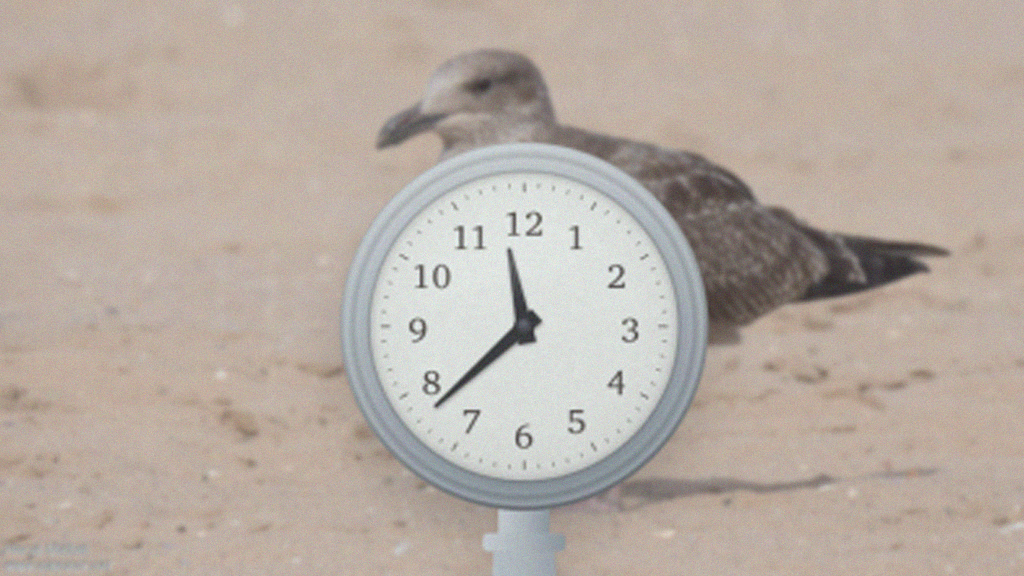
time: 11:38
